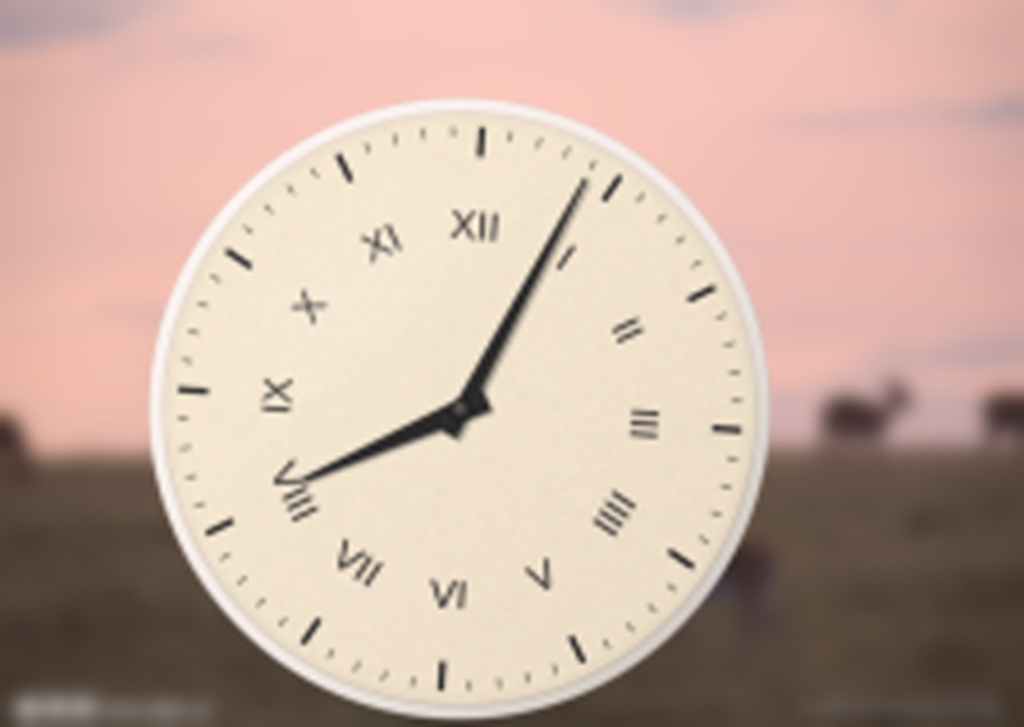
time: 8:04
